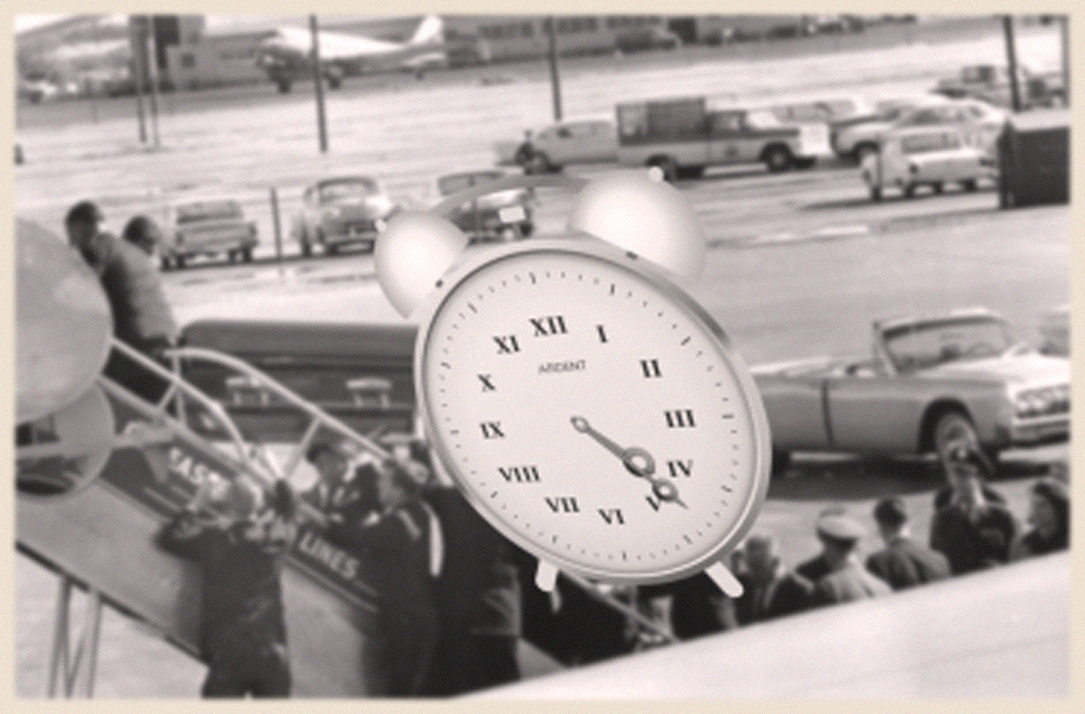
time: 4:23
